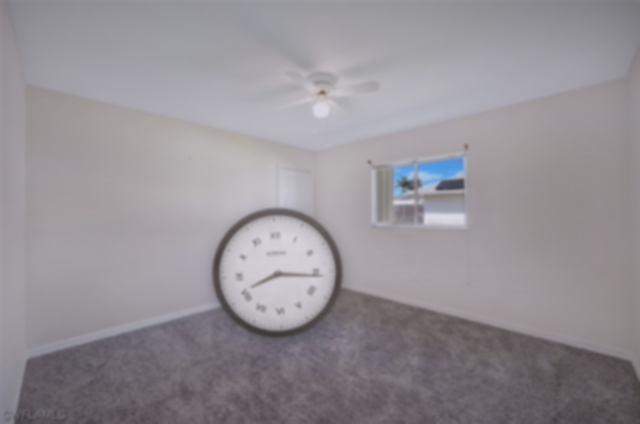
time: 8:16
